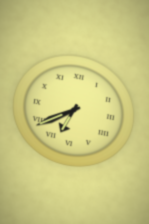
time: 6:39
